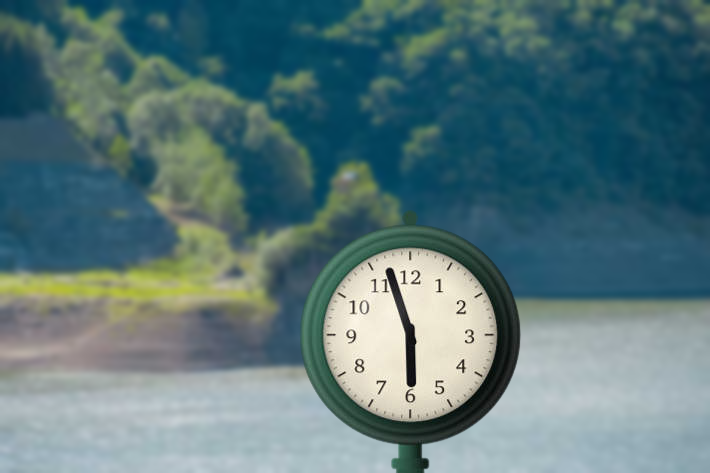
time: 5:57
